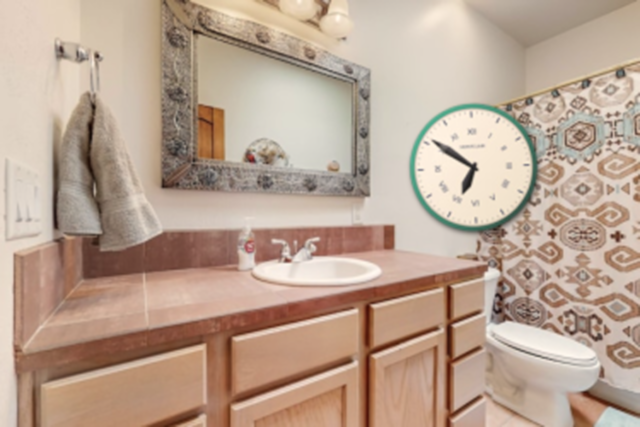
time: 6:51
